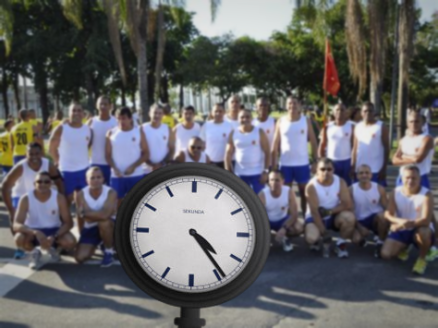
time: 4:24
